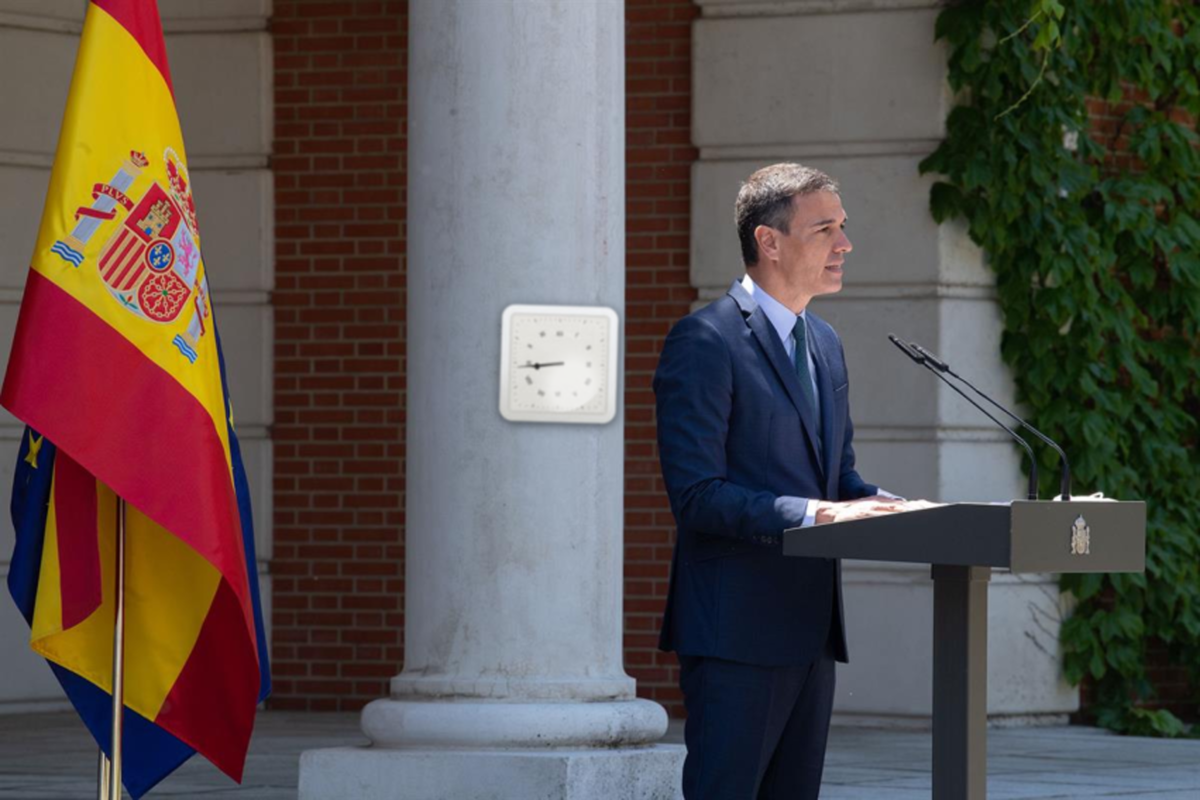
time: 8:44
